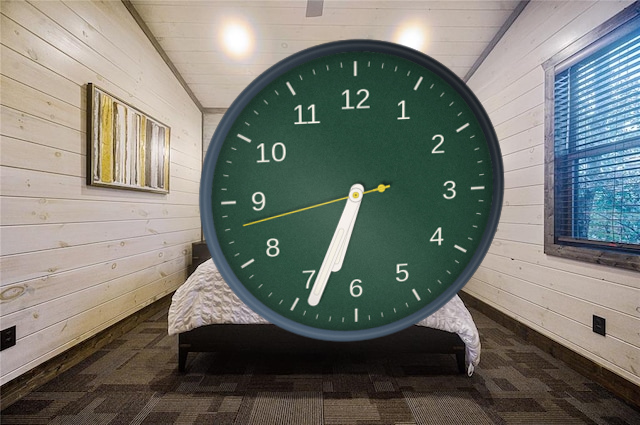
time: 6:33:43
